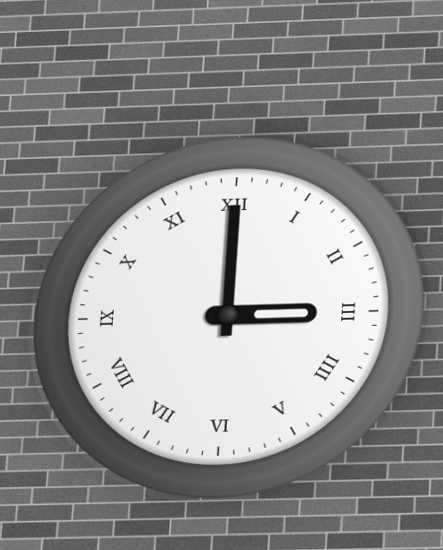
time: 3:00
